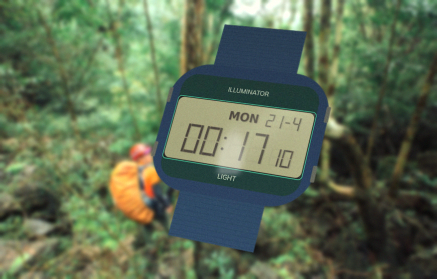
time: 0:17:10
